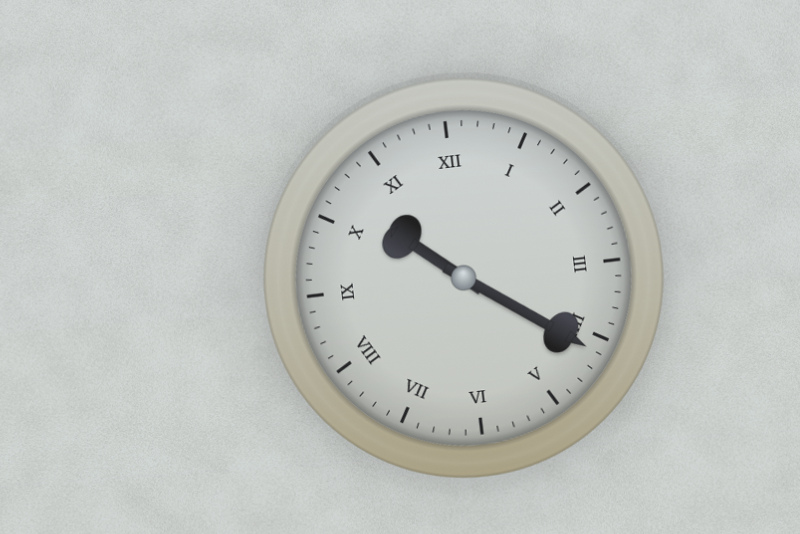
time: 10:21
